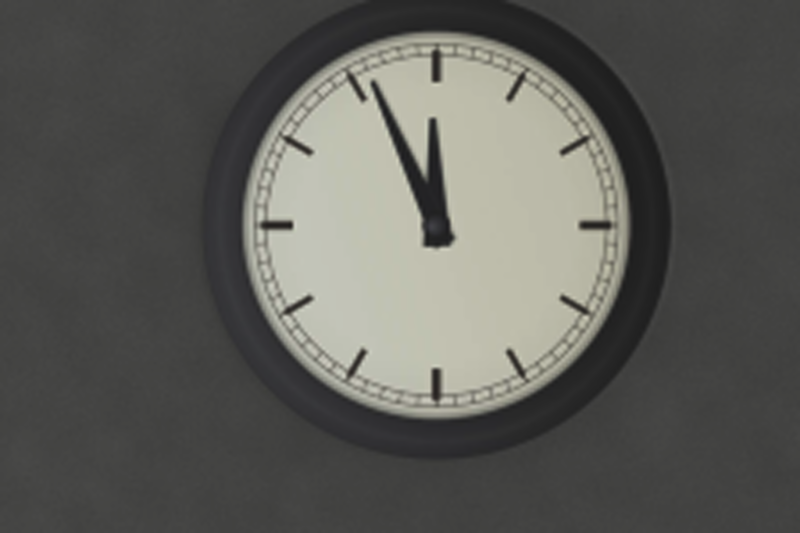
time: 11:56
